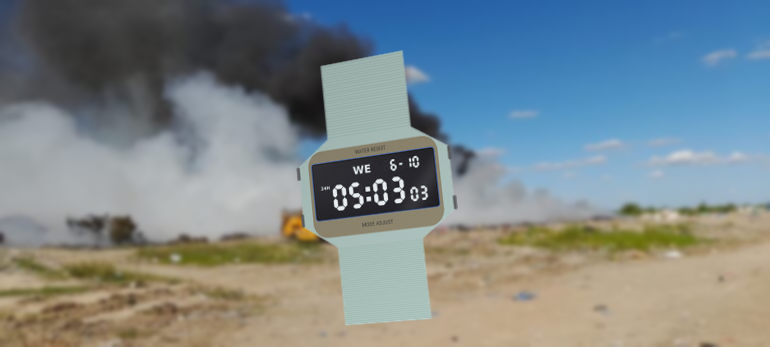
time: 5:03:03
